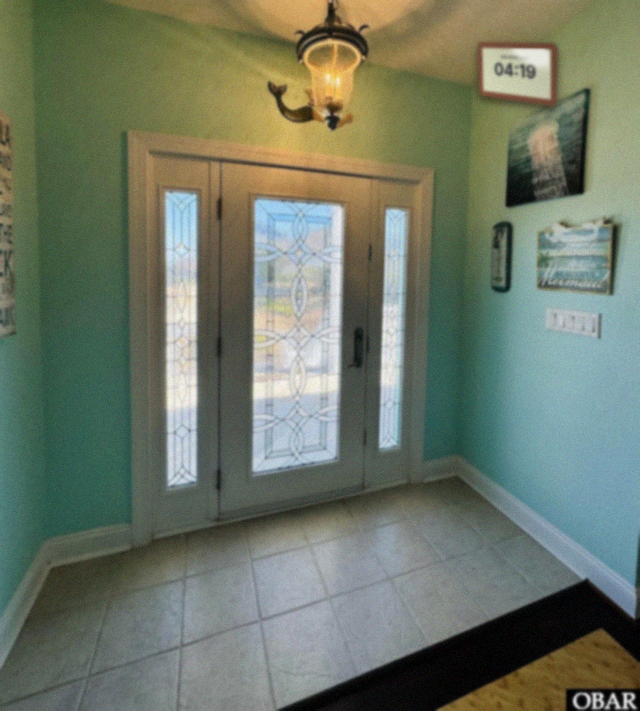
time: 4:19
